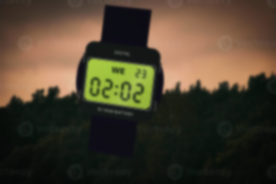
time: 2:02
